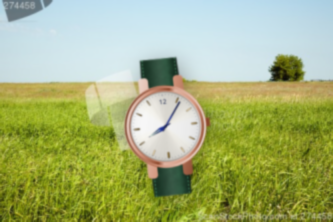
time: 8:06
